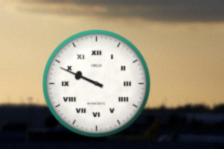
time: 9:49
